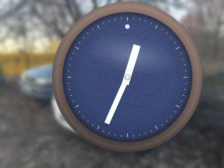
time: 12:34
